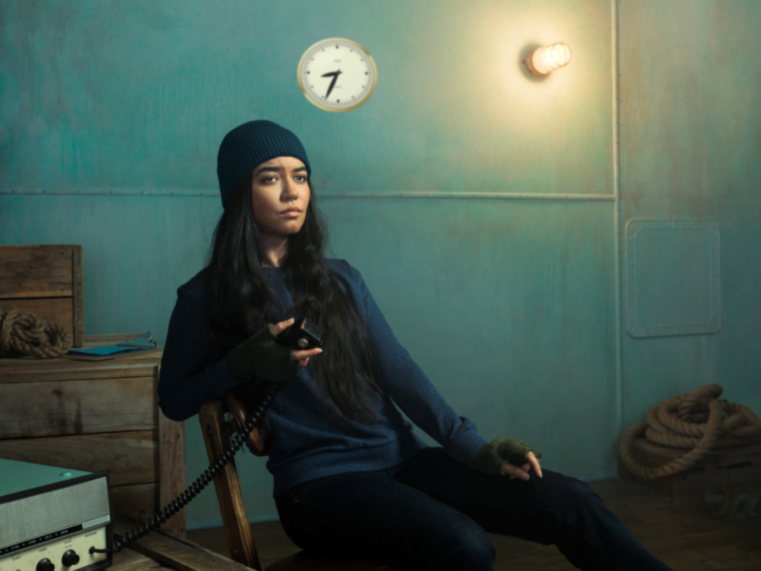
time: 8:34
